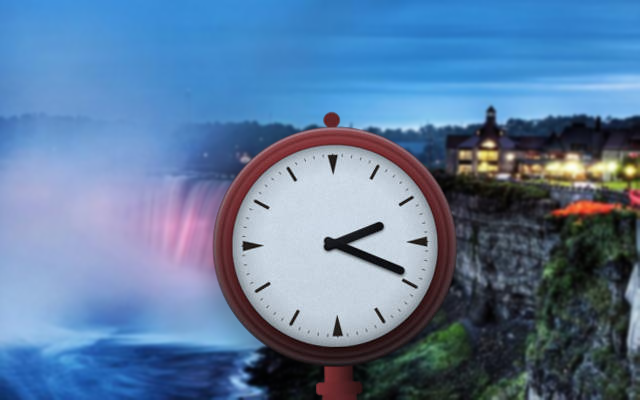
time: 2:19
